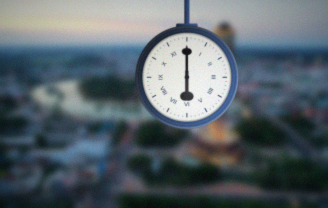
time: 6:00
